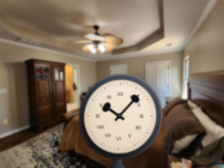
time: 10:07
